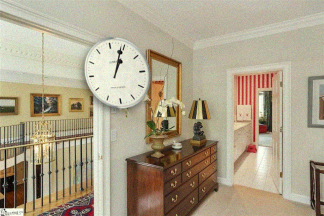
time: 1:04
